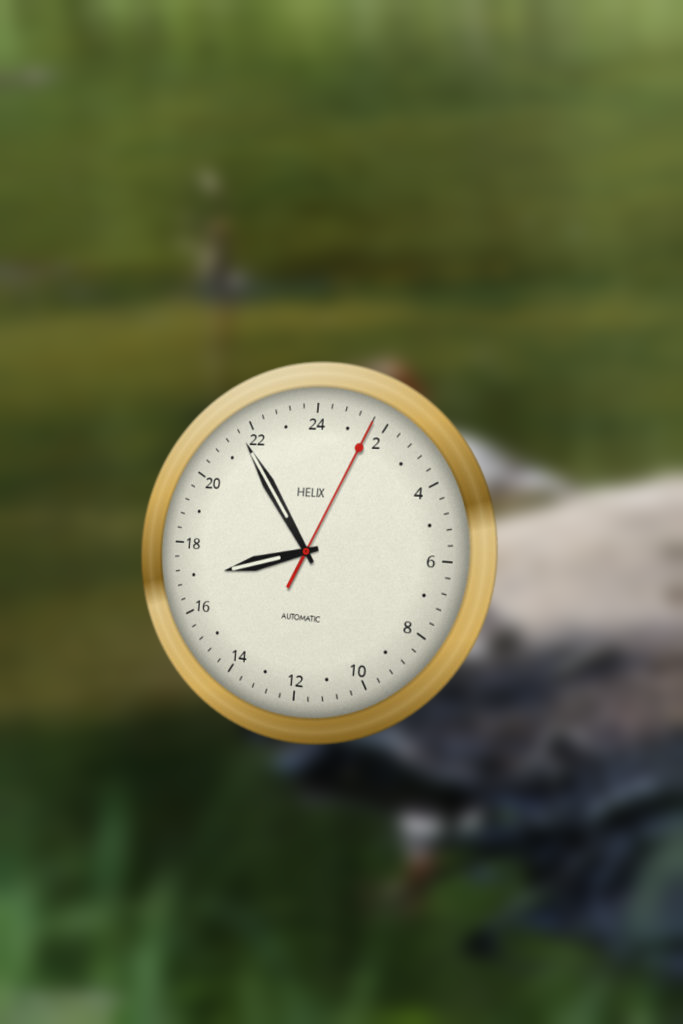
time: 16:54:04
